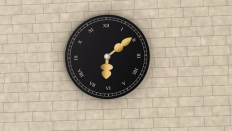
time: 6:09
